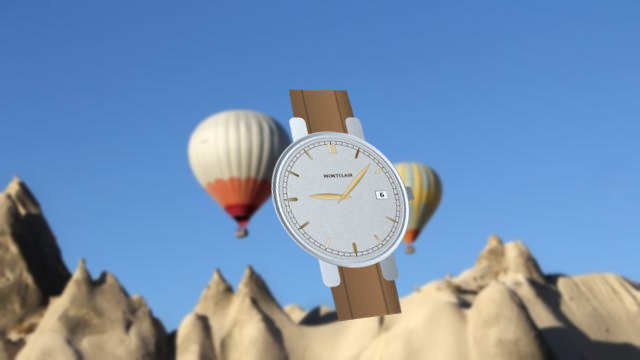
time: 9:08
